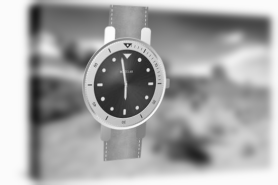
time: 5:58
